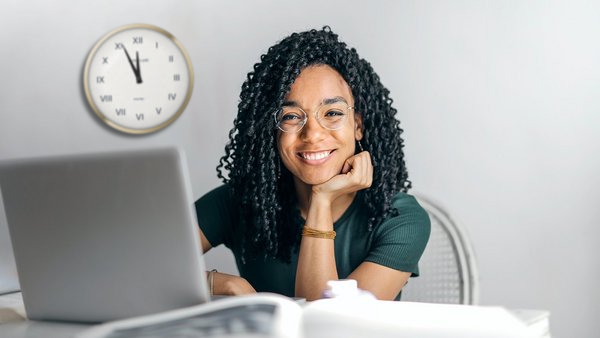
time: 11:56
